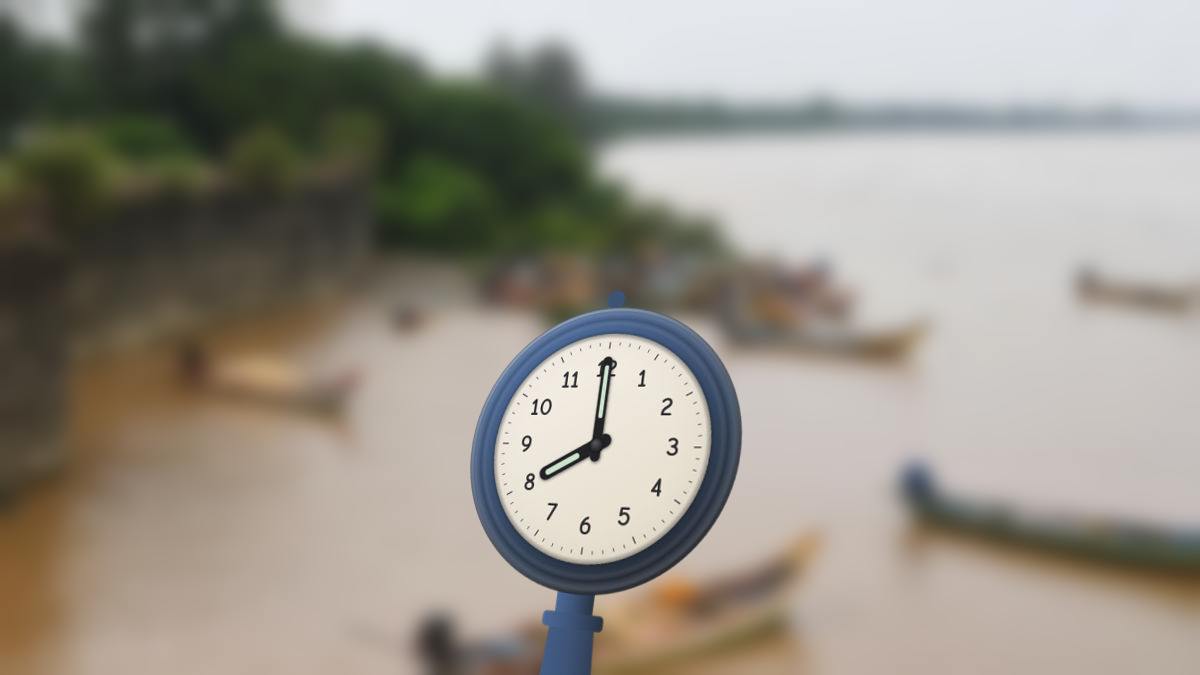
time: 8:00
